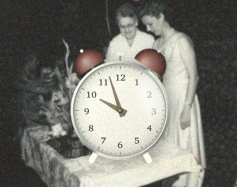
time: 9:57
